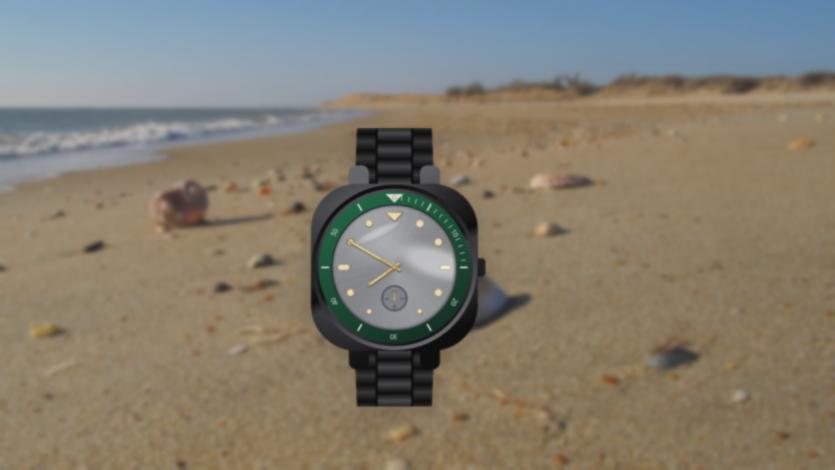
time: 7:50
